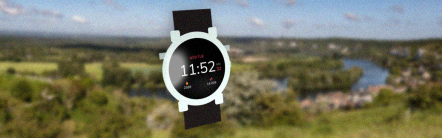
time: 11:52
